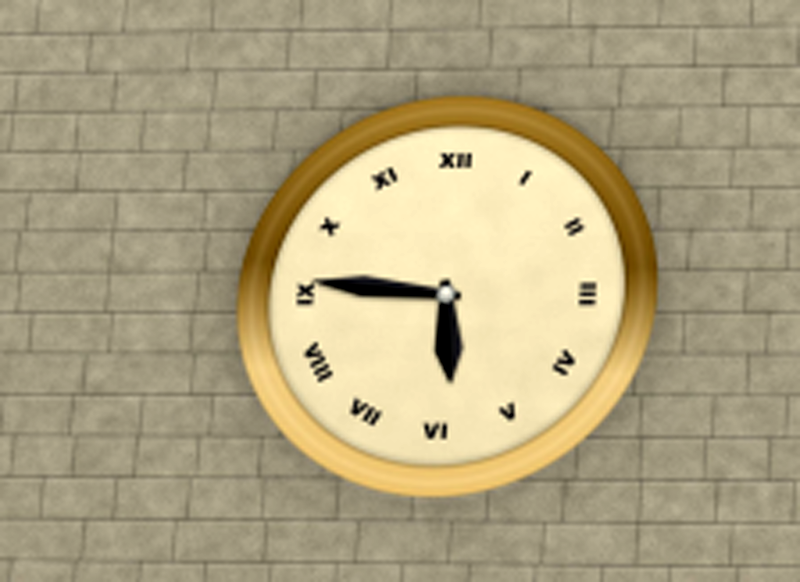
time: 5:46
